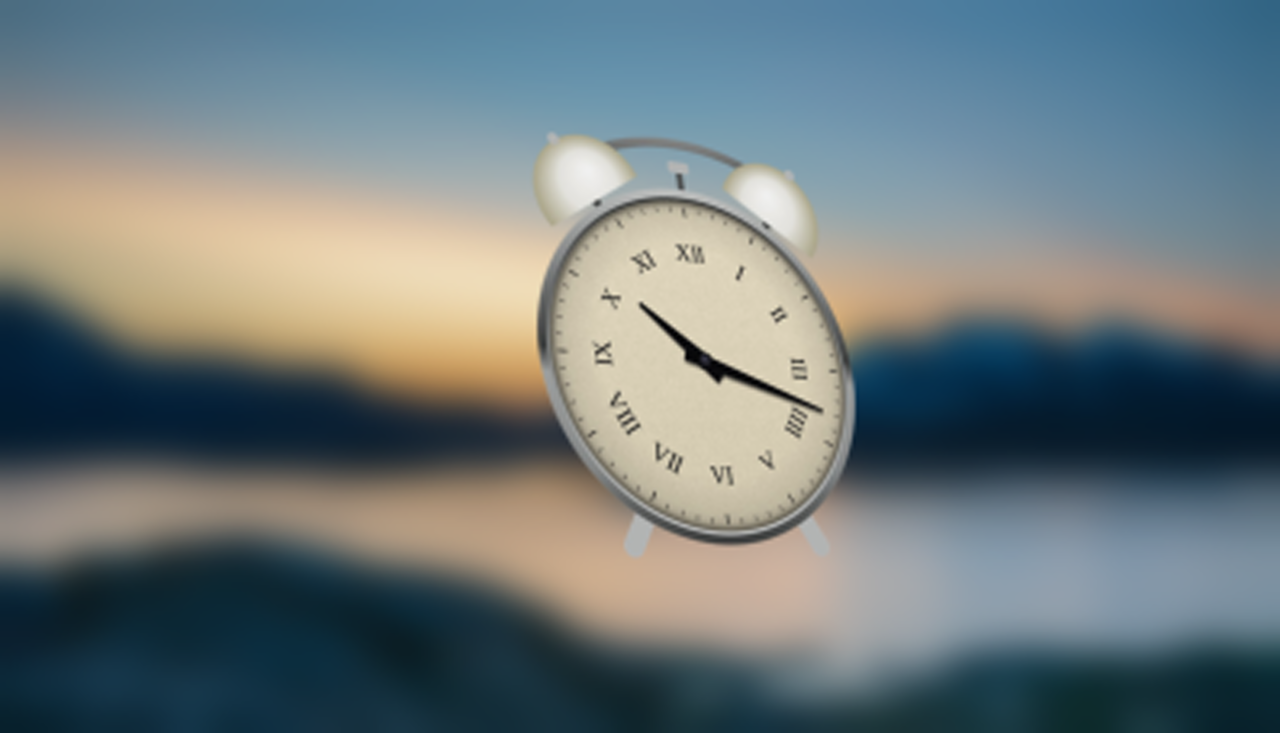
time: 10:18
